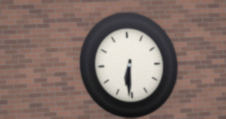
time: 6:31
